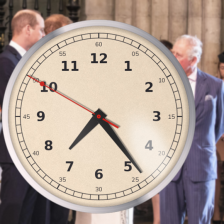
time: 7:23:50
